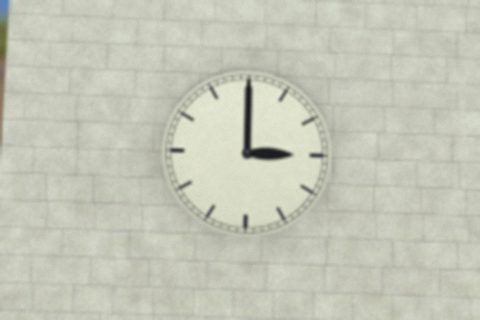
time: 3:00
